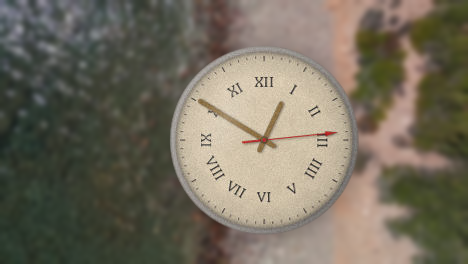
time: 12:50:14
